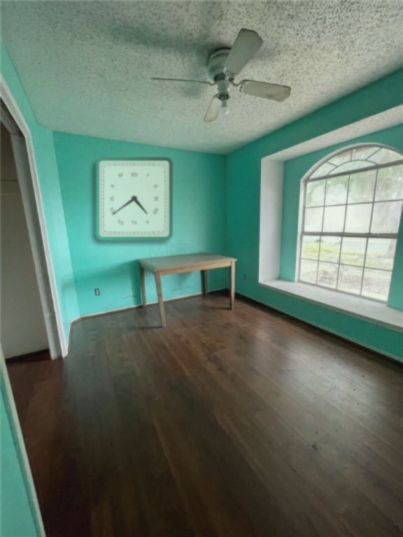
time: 4:39
